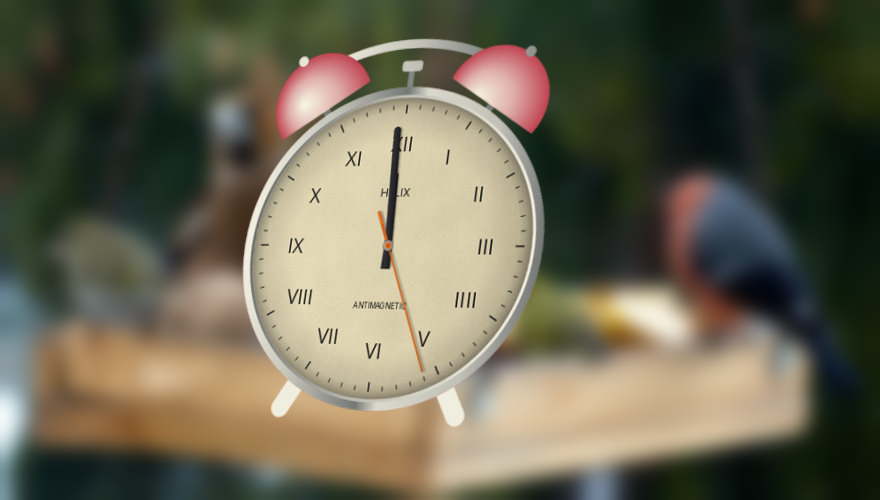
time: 11:59:26
